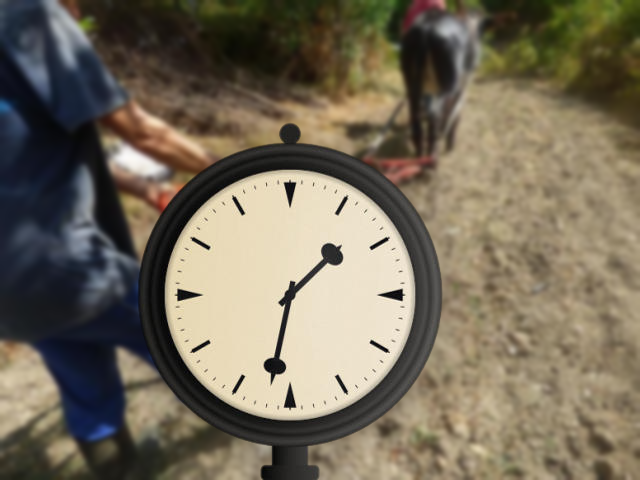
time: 1:32
